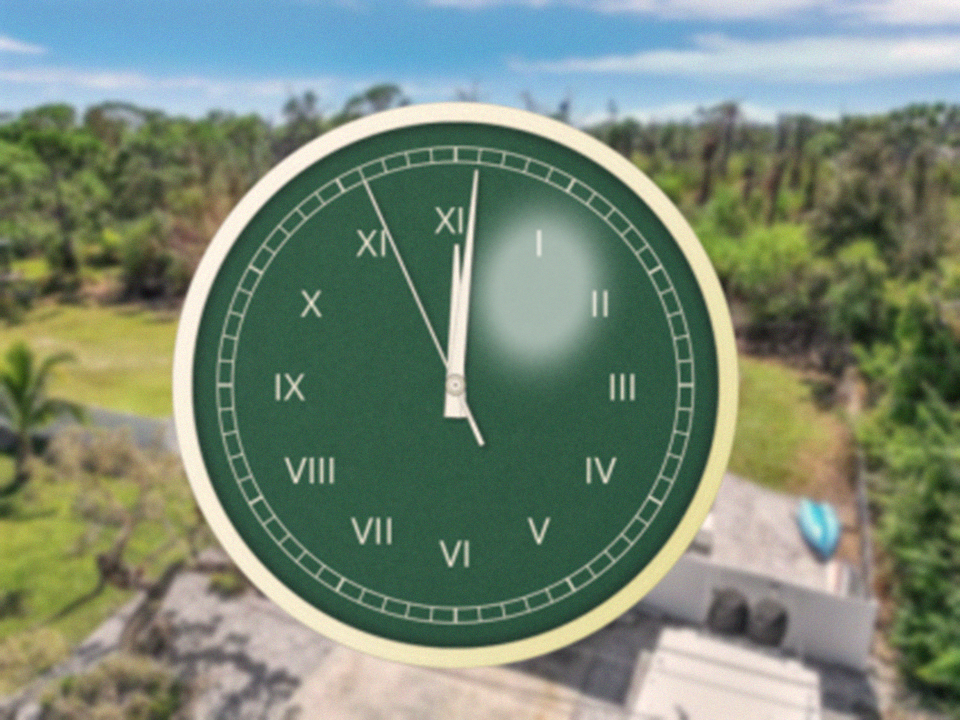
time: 12:00:56
